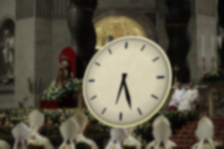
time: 6:27
